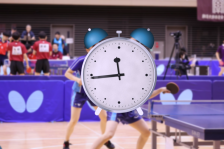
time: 11:44
